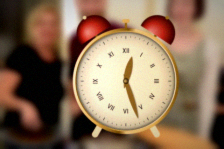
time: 12:27
